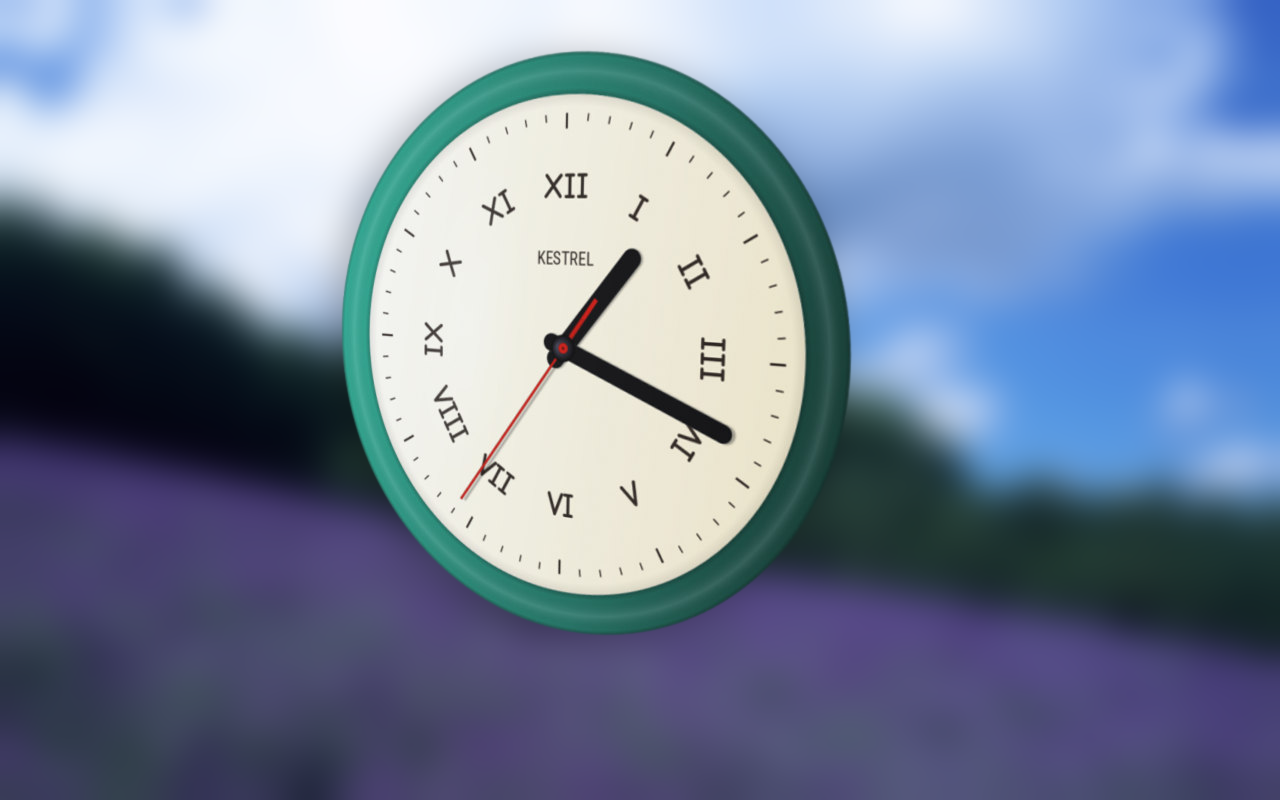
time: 1:18:36
